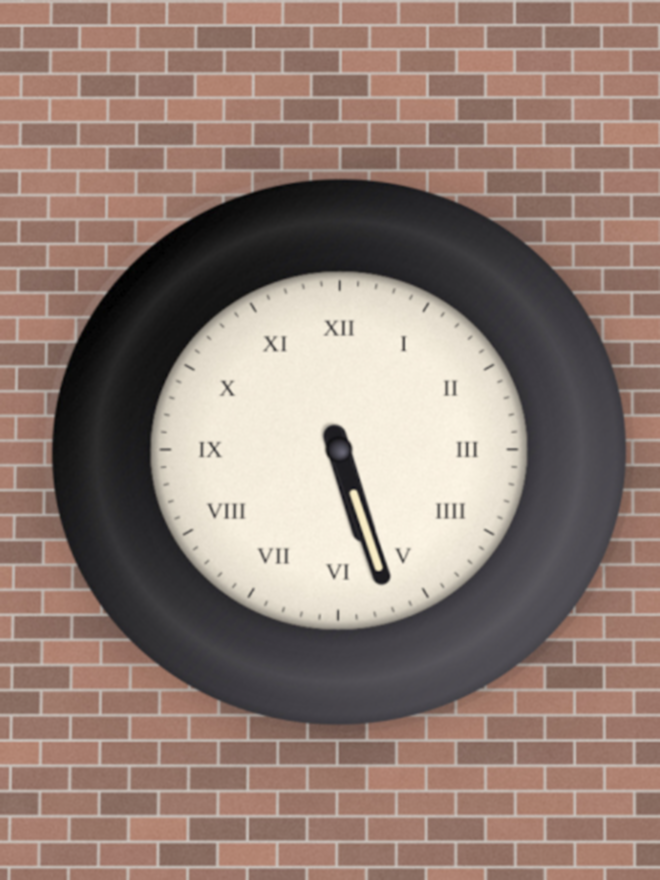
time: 5:27
